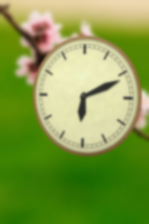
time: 6:11
